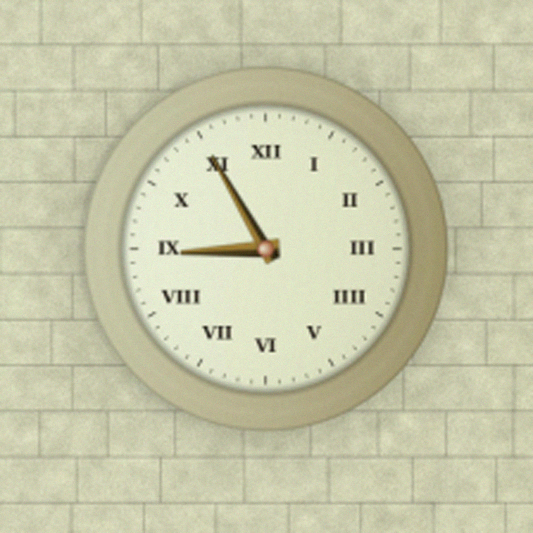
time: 8:55
